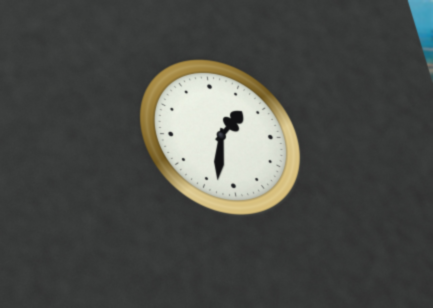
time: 1:33
